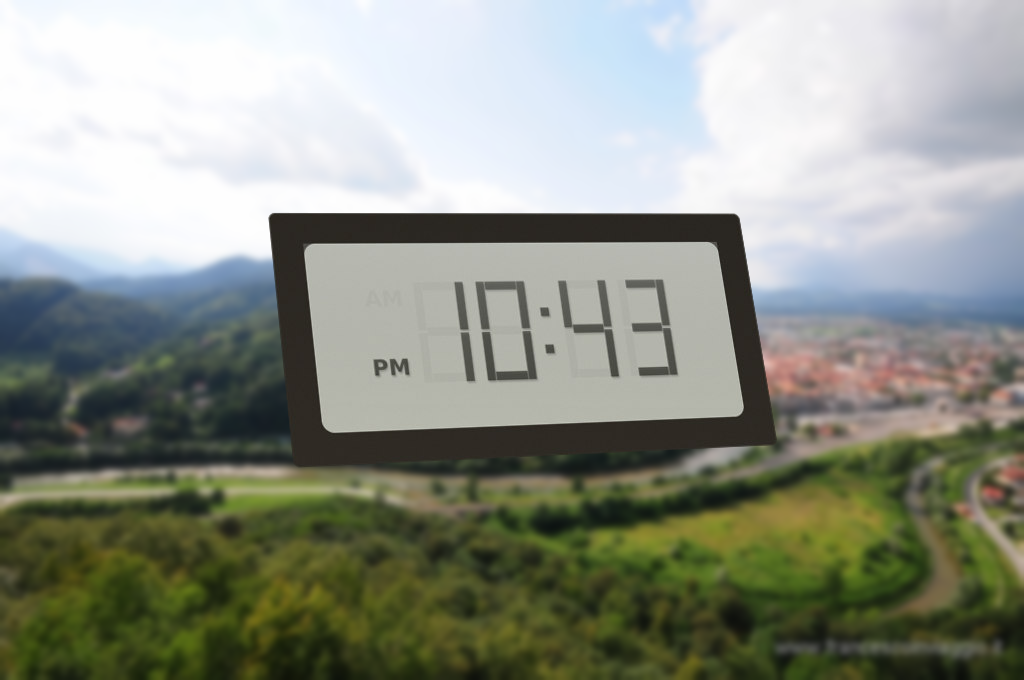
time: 10:43
